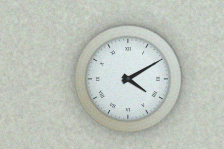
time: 4:10
